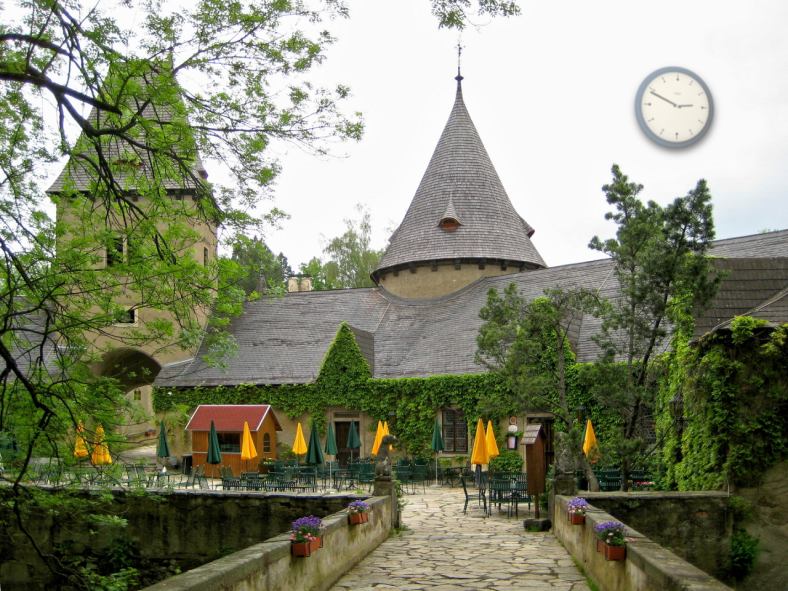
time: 2:49
